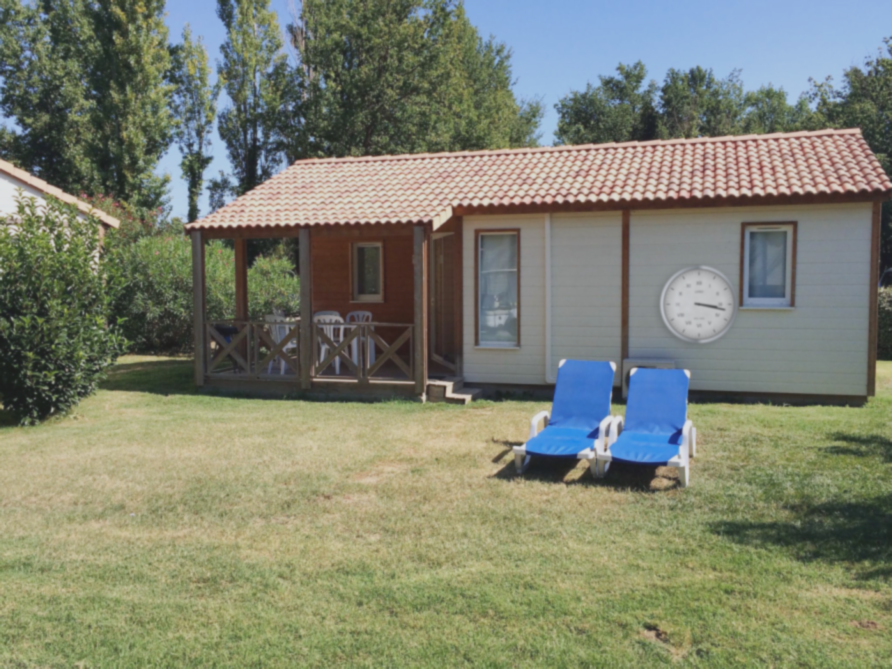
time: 3:17
